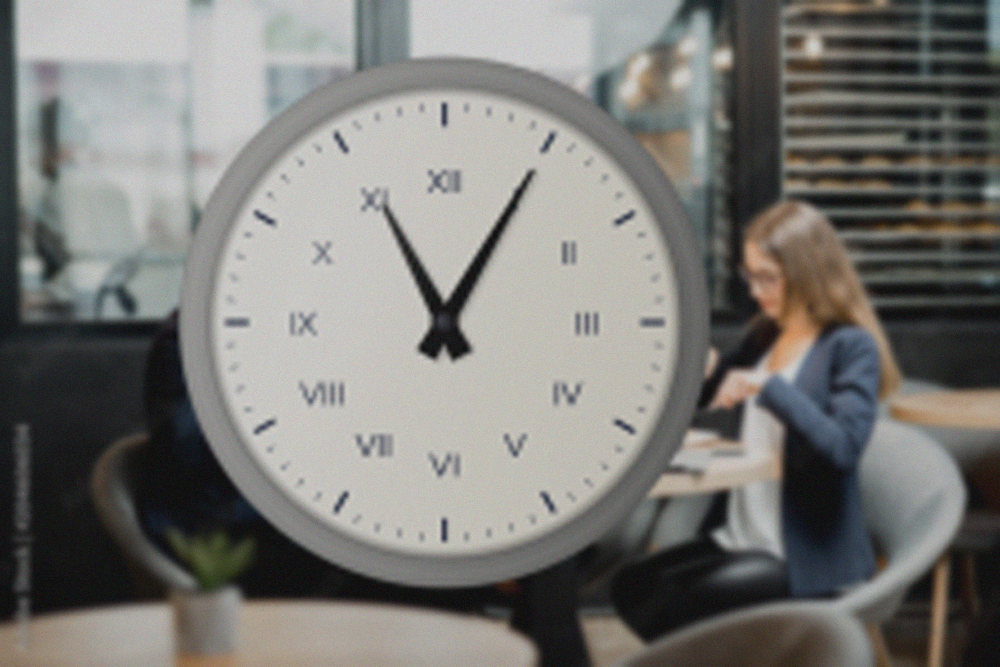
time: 11:05
